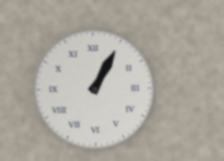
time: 1:05
